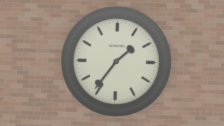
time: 1:36
